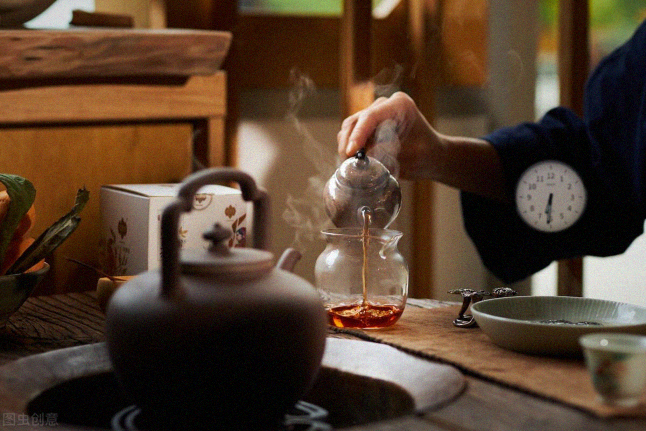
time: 6:31
